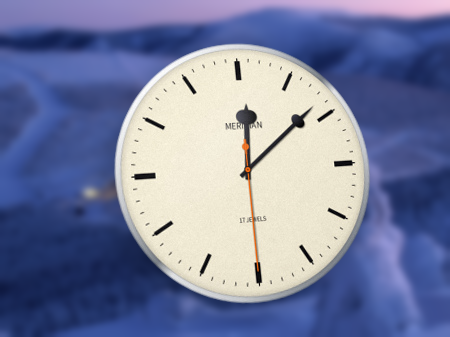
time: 12:08:30
